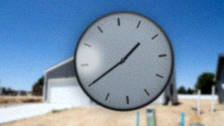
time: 1:40
